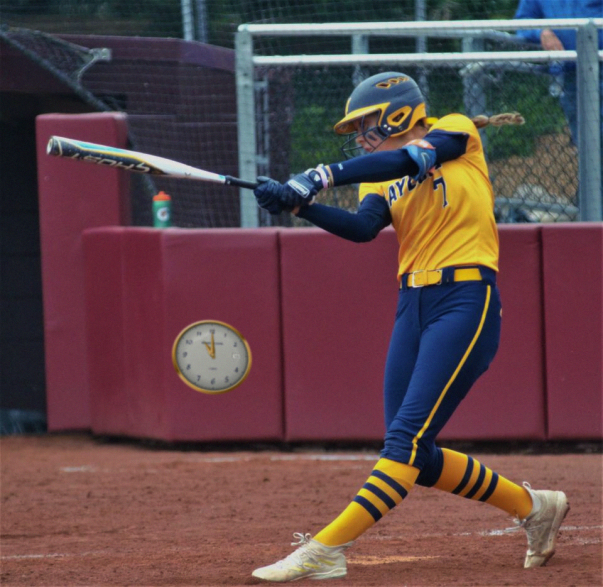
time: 11:00
